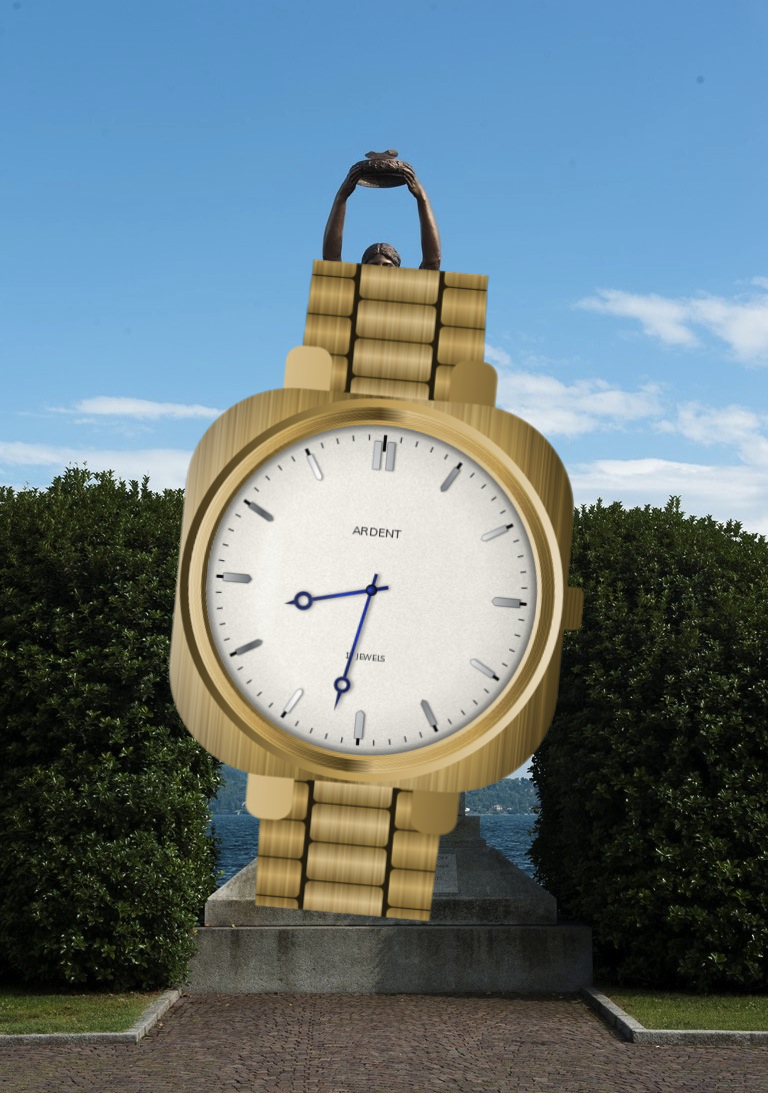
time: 8:32
